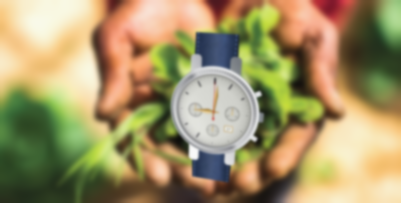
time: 9:01
